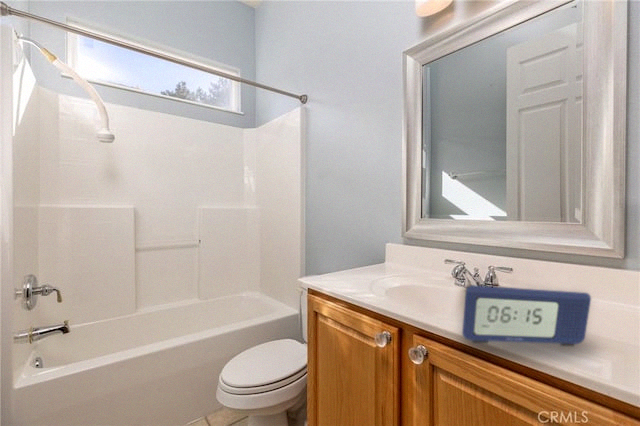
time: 6:15
